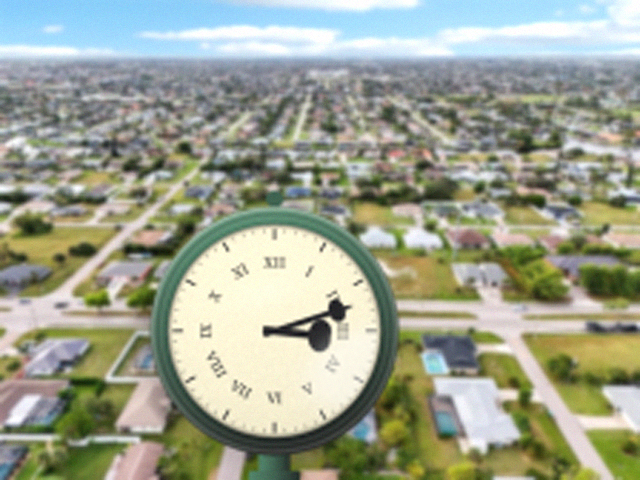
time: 3:12
